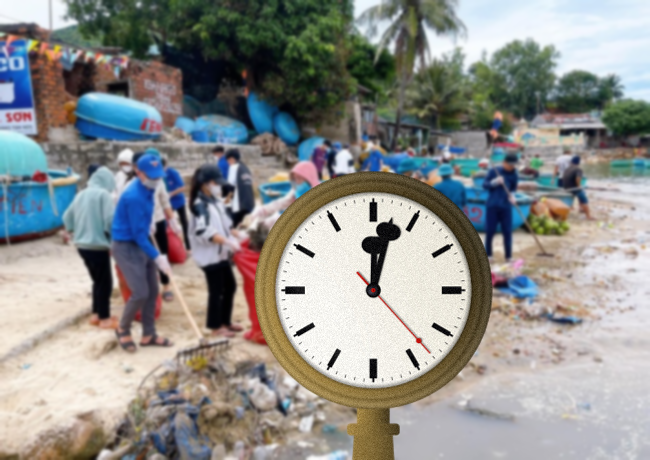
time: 12:02:23
